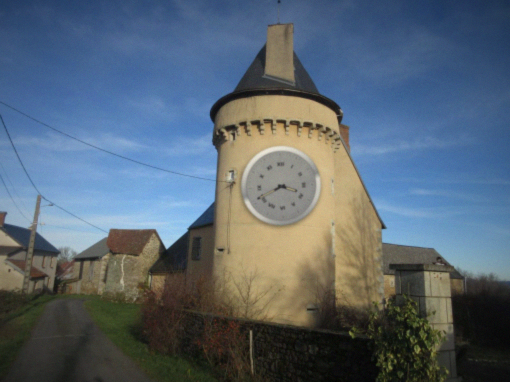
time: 3:41
